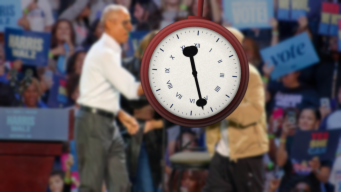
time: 11:27
